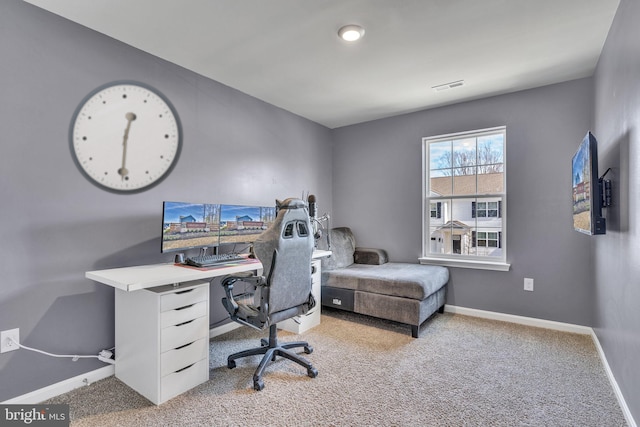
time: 12:31
